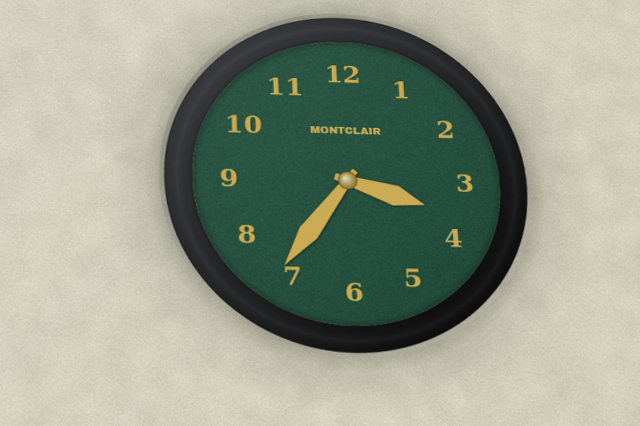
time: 3:36
